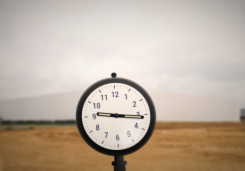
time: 9:16
